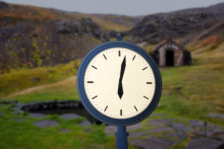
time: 6:02
